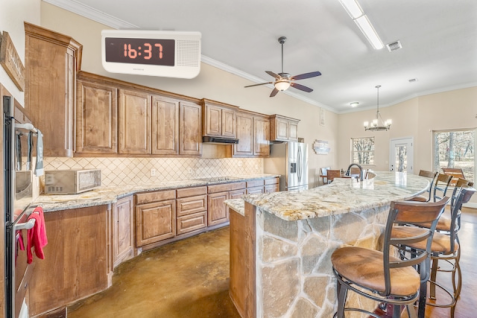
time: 16:37
